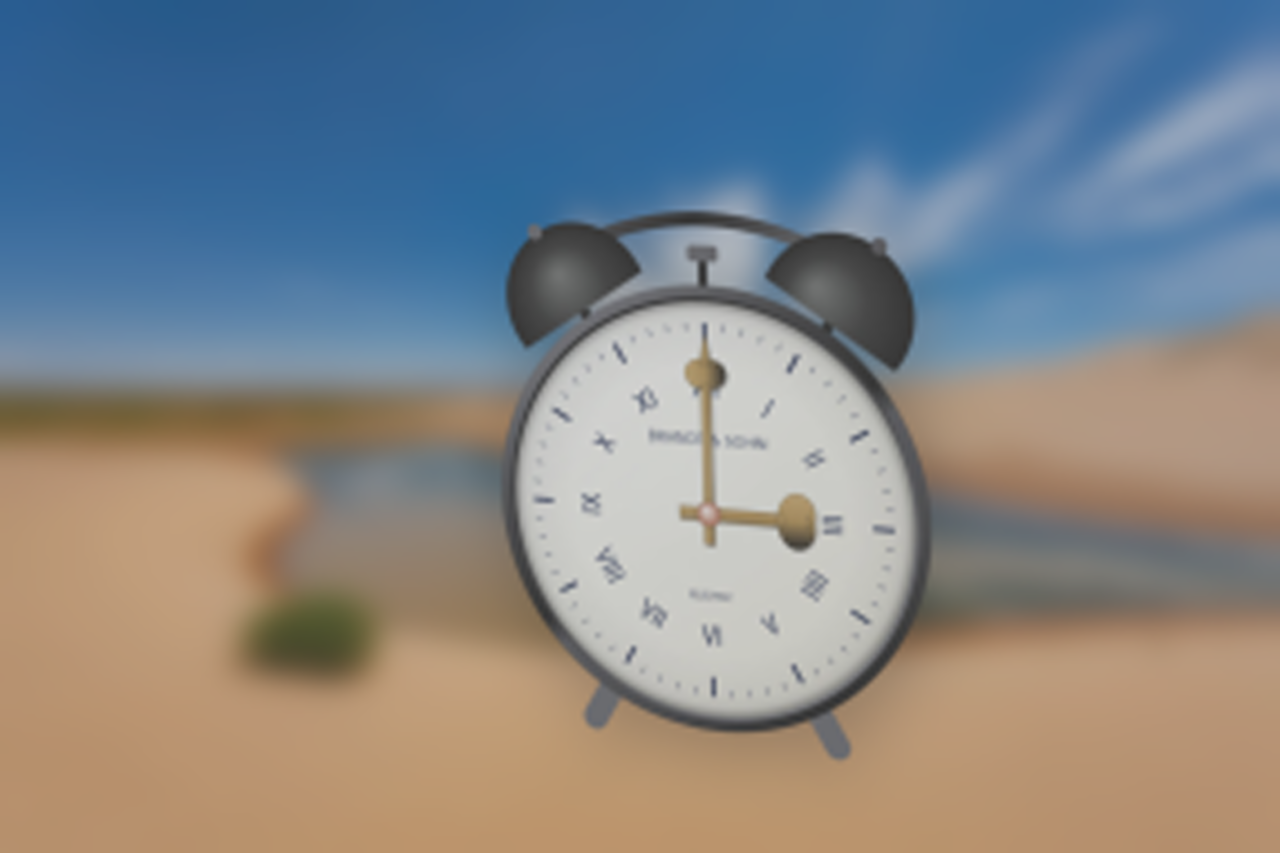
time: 3:00
